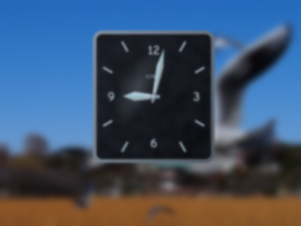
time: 9:02
